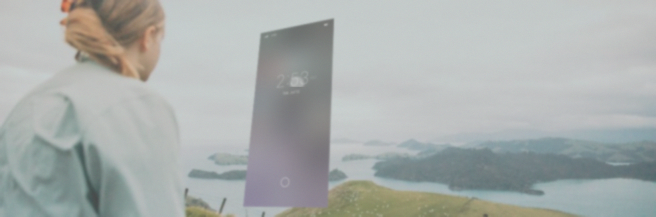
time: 2:53
